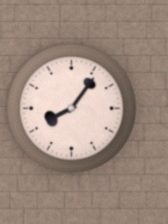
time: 8:06
